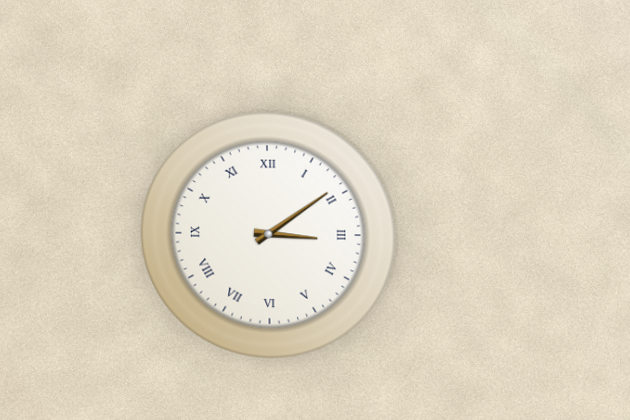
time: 3:09
